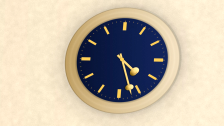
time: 4:27
